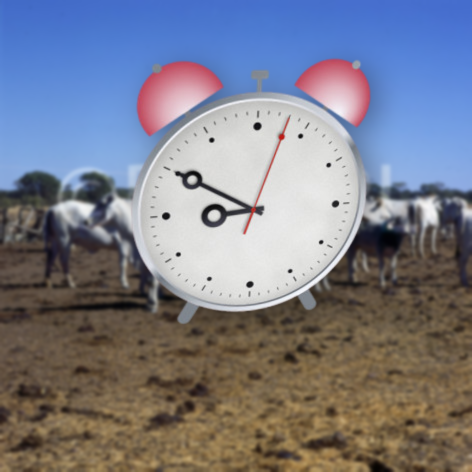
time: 8:50:03
